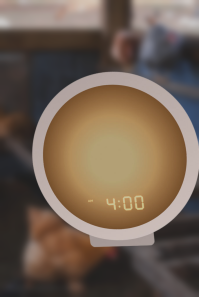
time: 4:00
